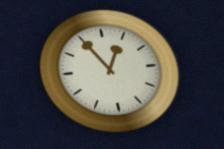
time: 12:55
